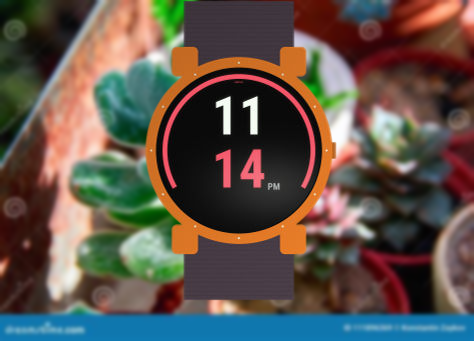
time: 11:14
